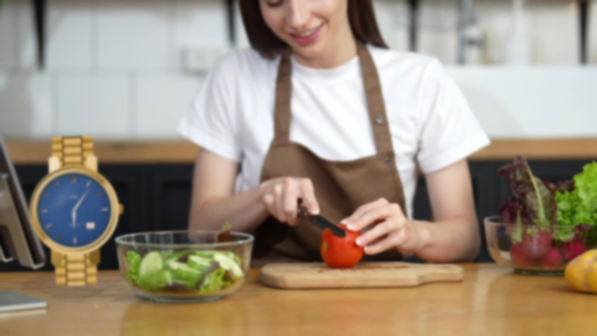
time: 6:06
